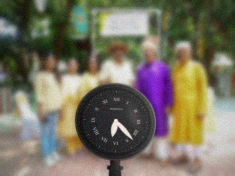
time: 6:23
